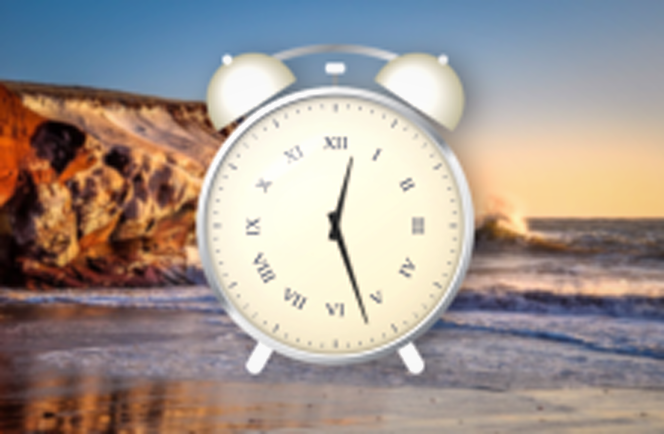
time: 12:27
